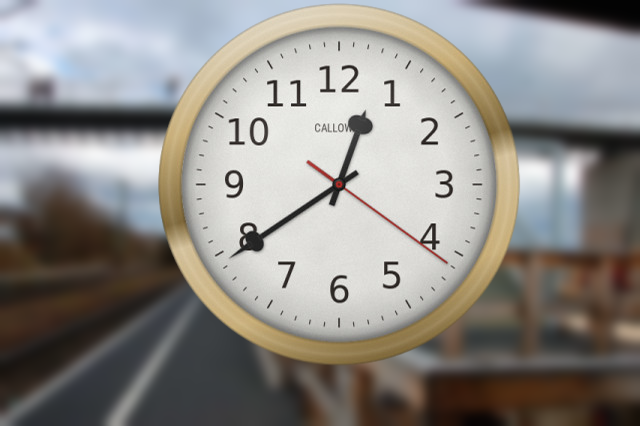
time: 12:39:21
